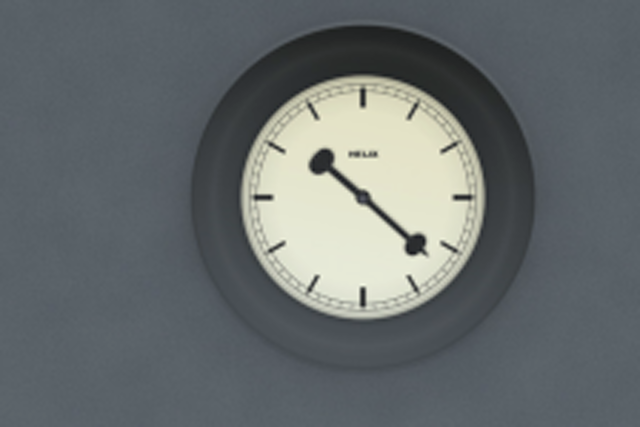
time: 10:22
